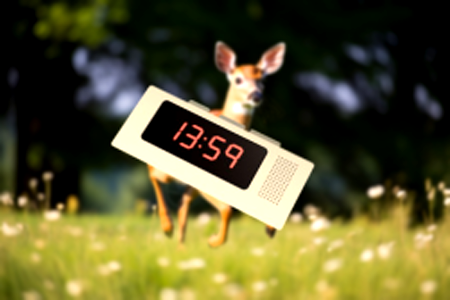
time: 13:59
